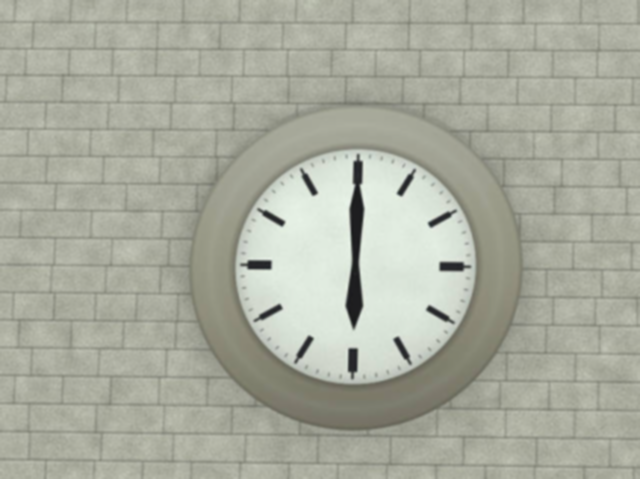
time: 6:00
